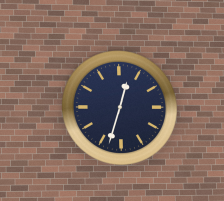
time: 12:33
